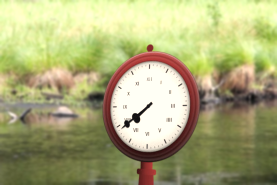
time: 7:39
